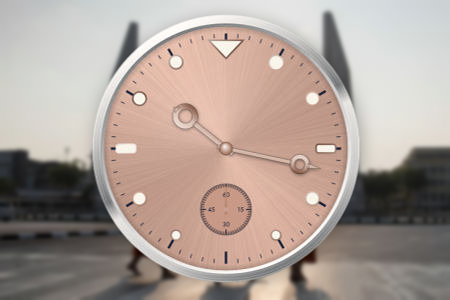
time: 10:17
